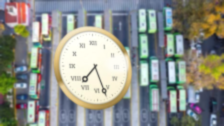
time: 7:27
